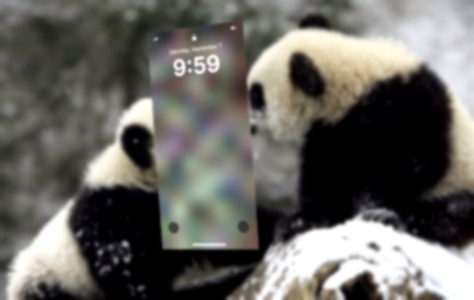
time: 9:59
